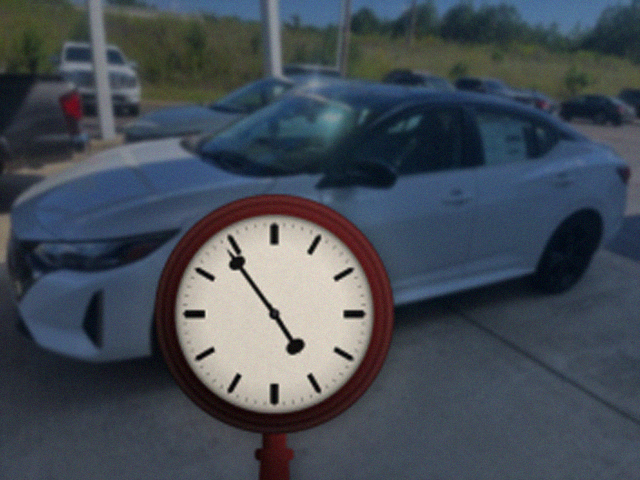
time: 4:54
